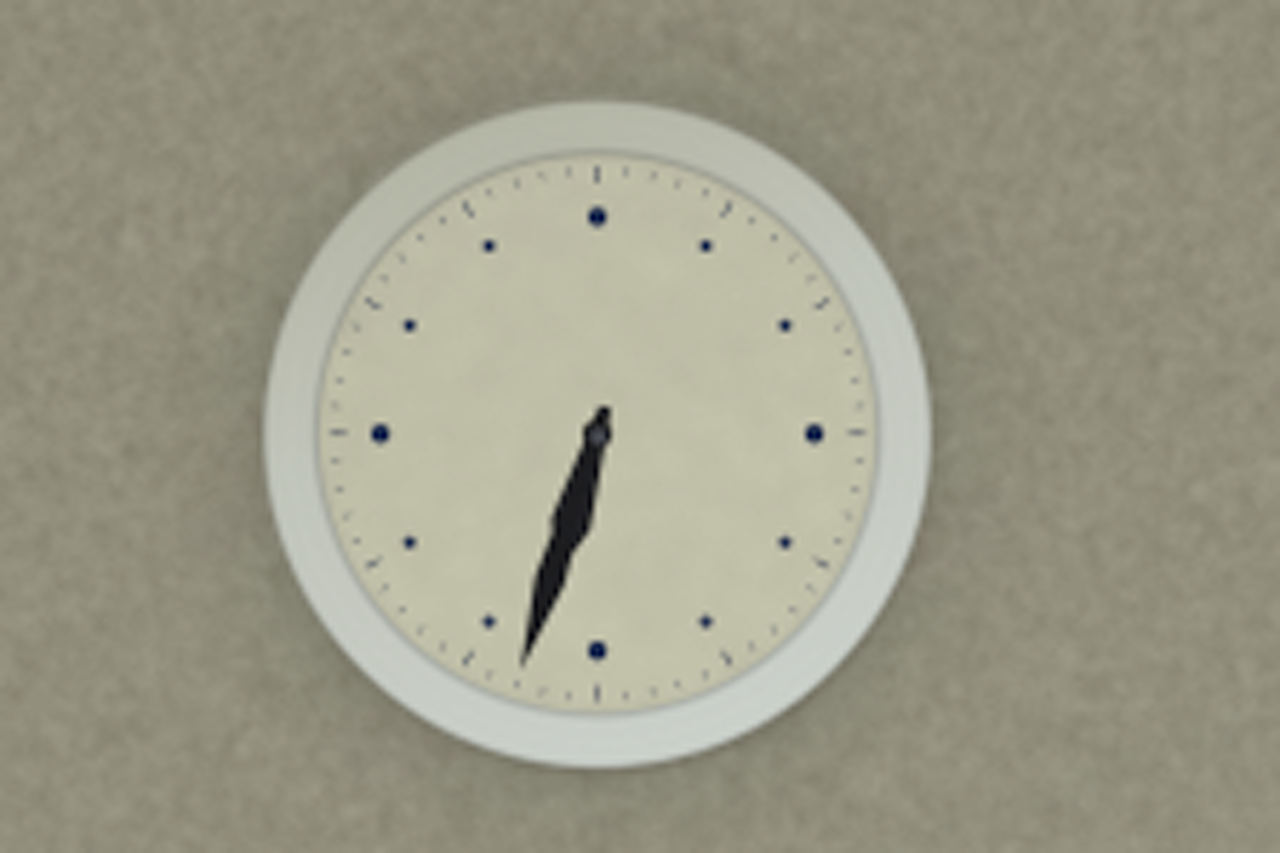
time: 6:33
